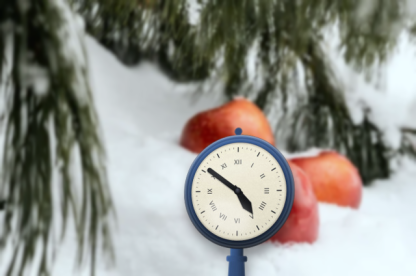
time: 4:51
